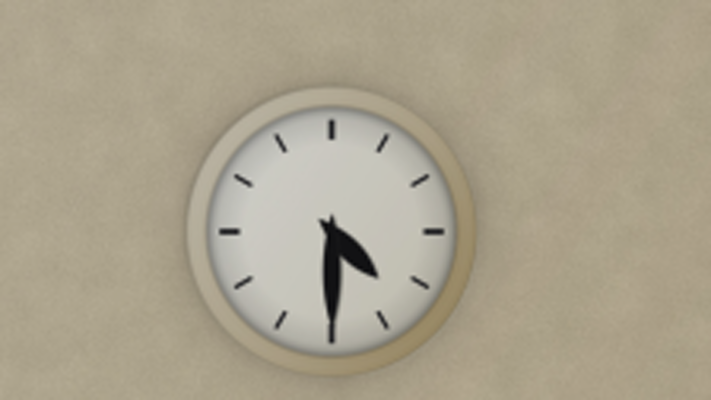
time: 4:30
